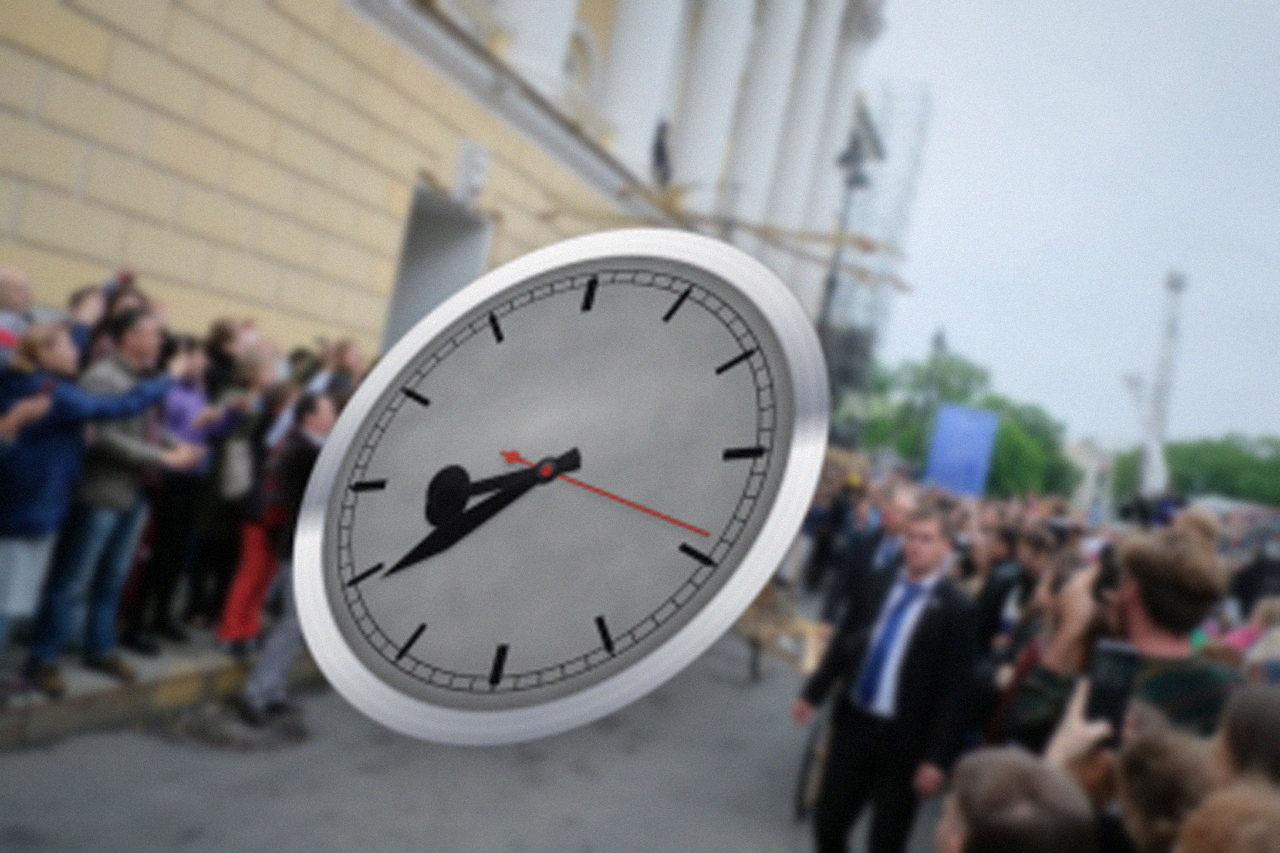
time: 8:39:19
